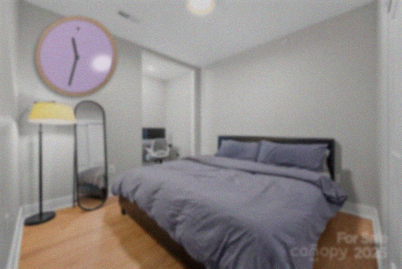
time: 11:32
